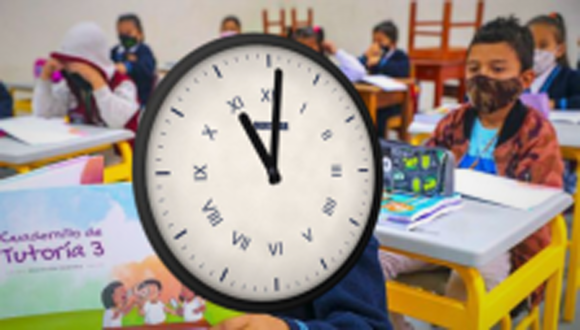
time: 11:01
